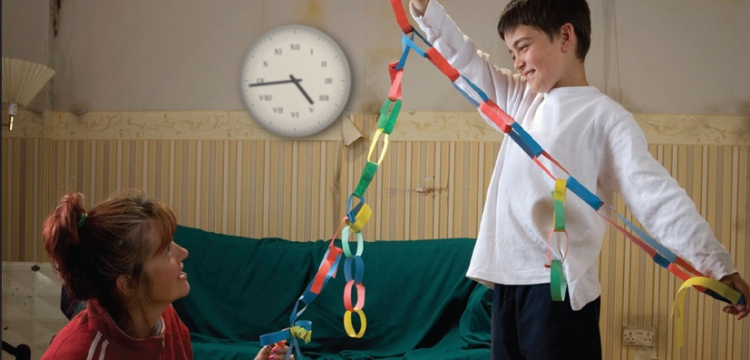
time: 4:44
